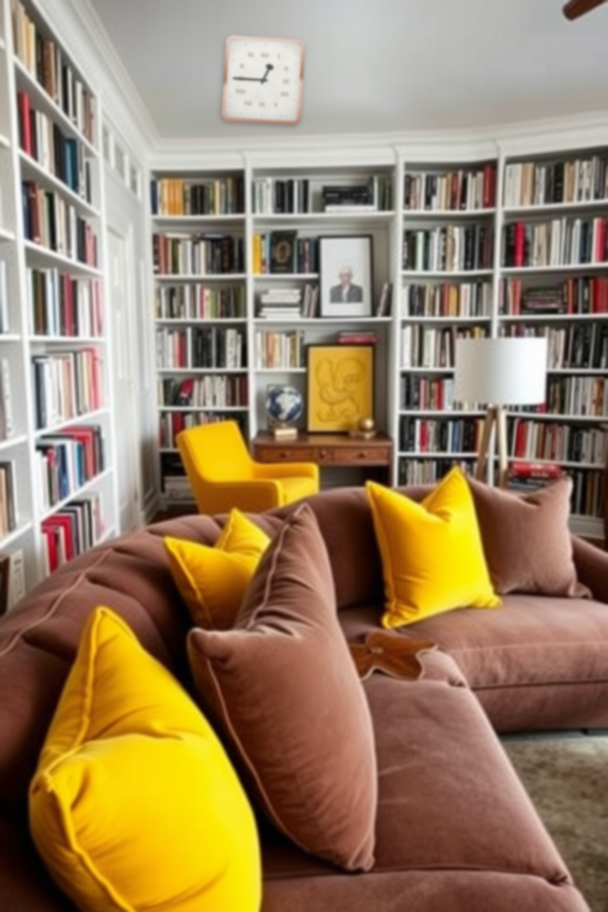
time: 12:45
